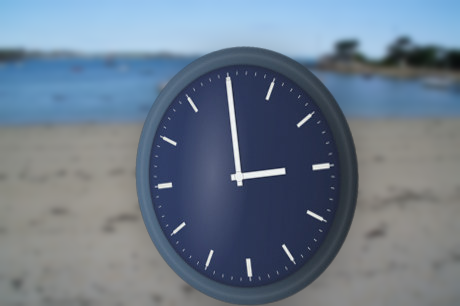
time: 3:00
